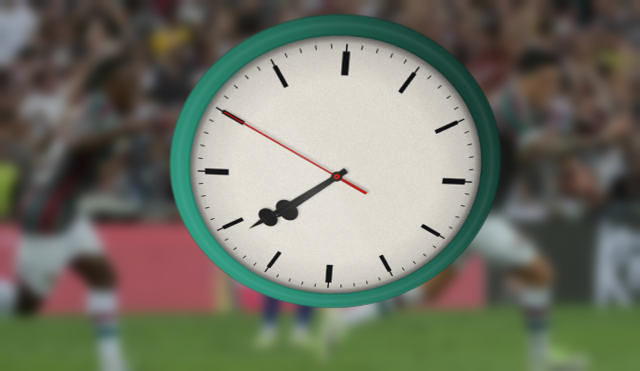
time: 7:38:50
